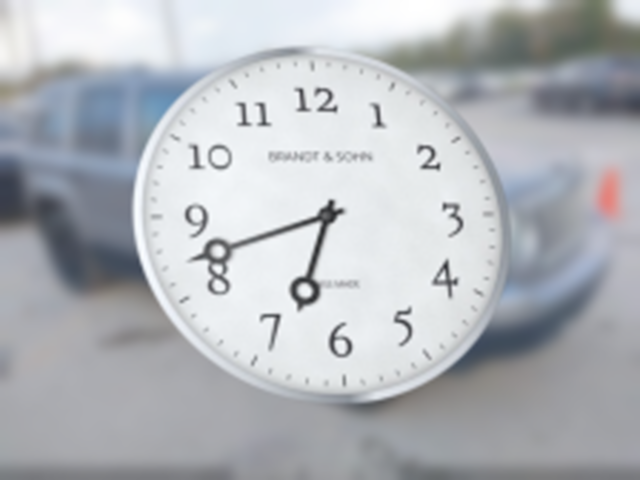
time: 6:42
